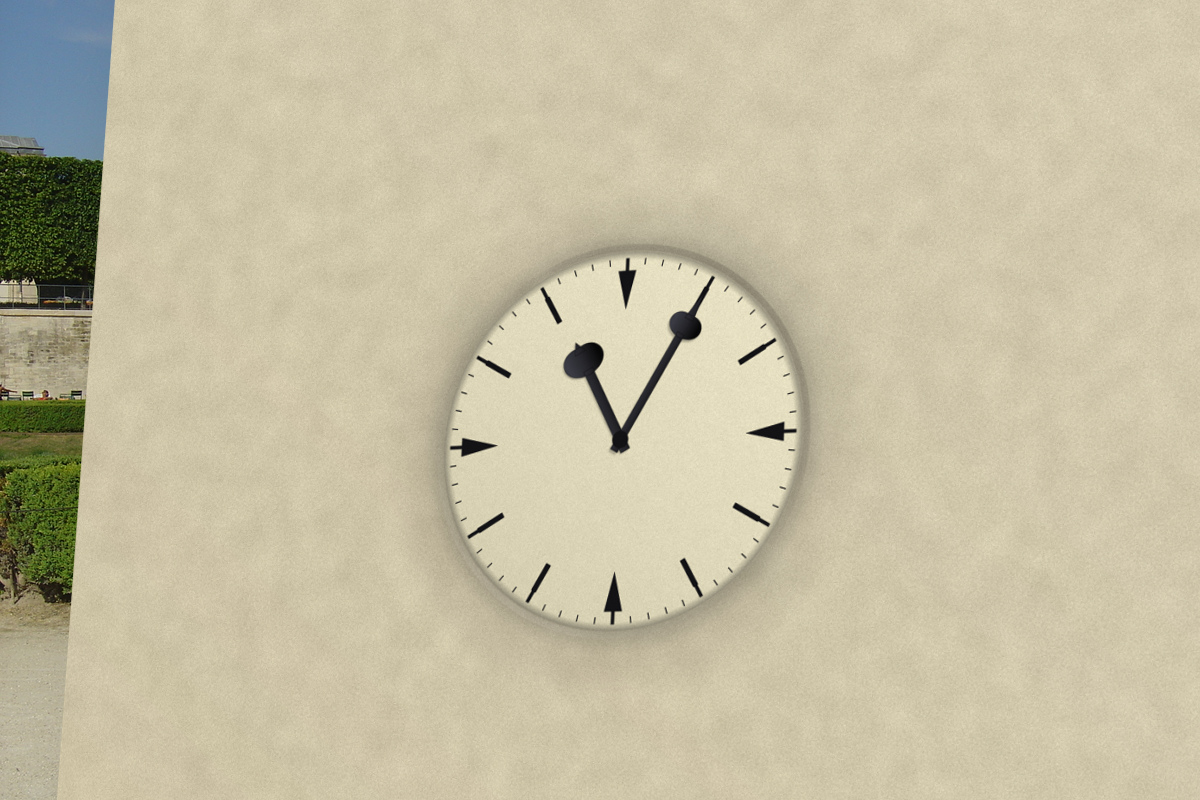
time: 11:05
